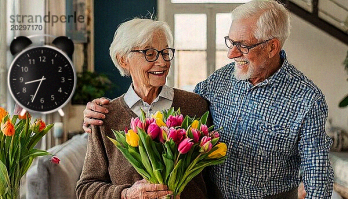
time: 8:34
